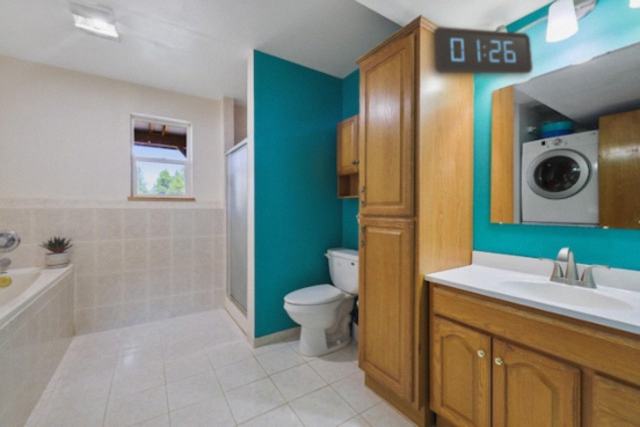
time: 1:26
